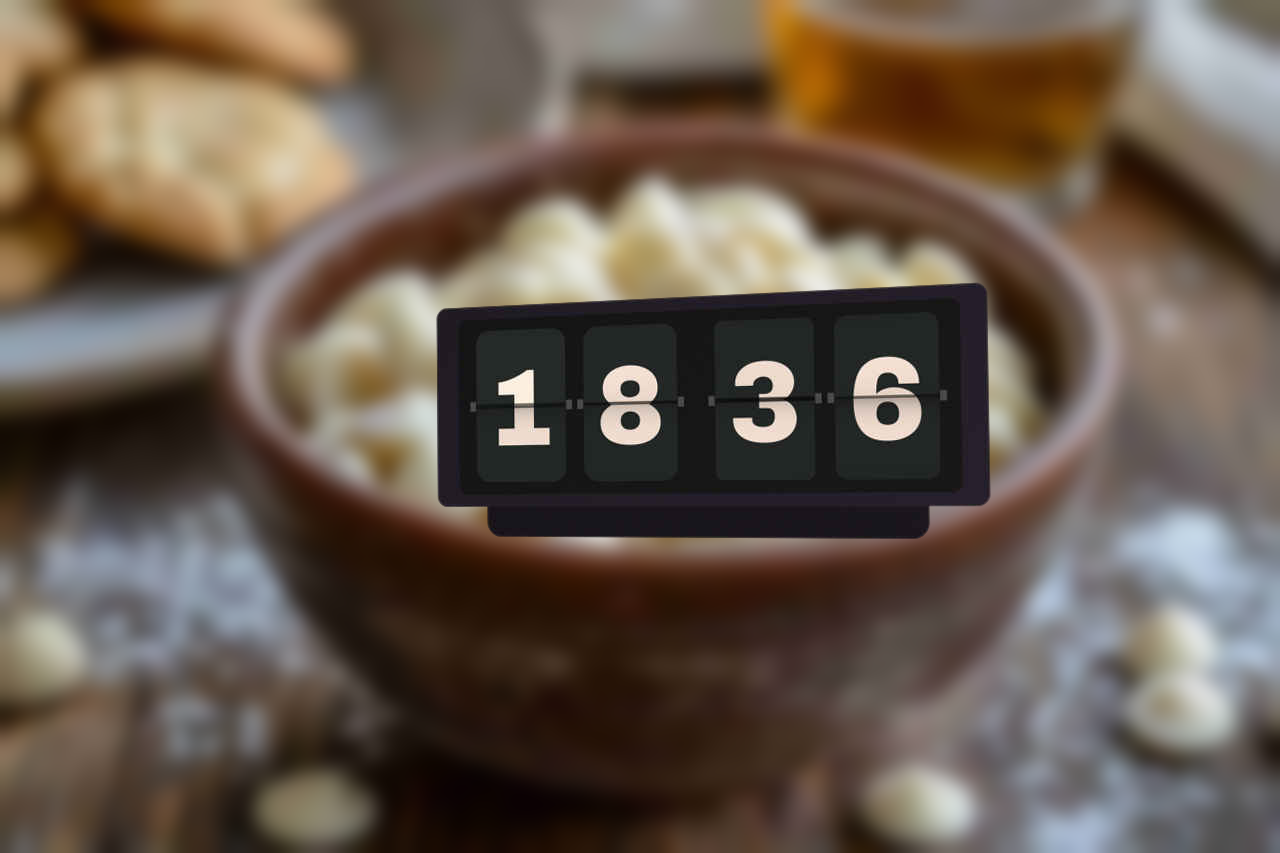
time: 18:36
